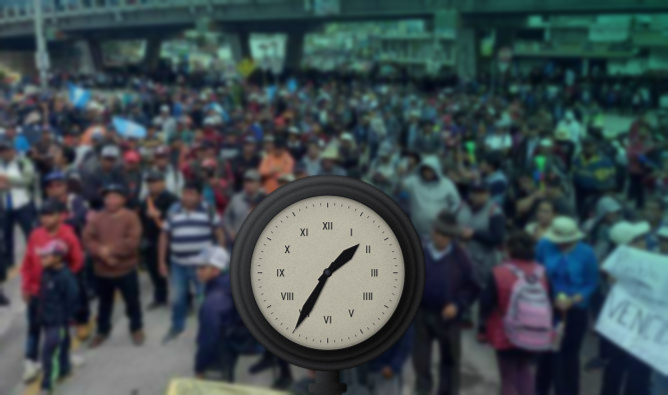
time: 1:35
